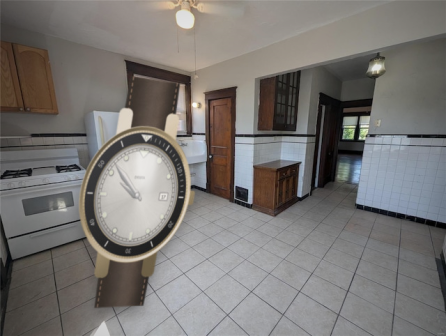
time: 9:52
